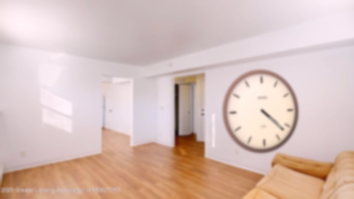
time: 4:22
